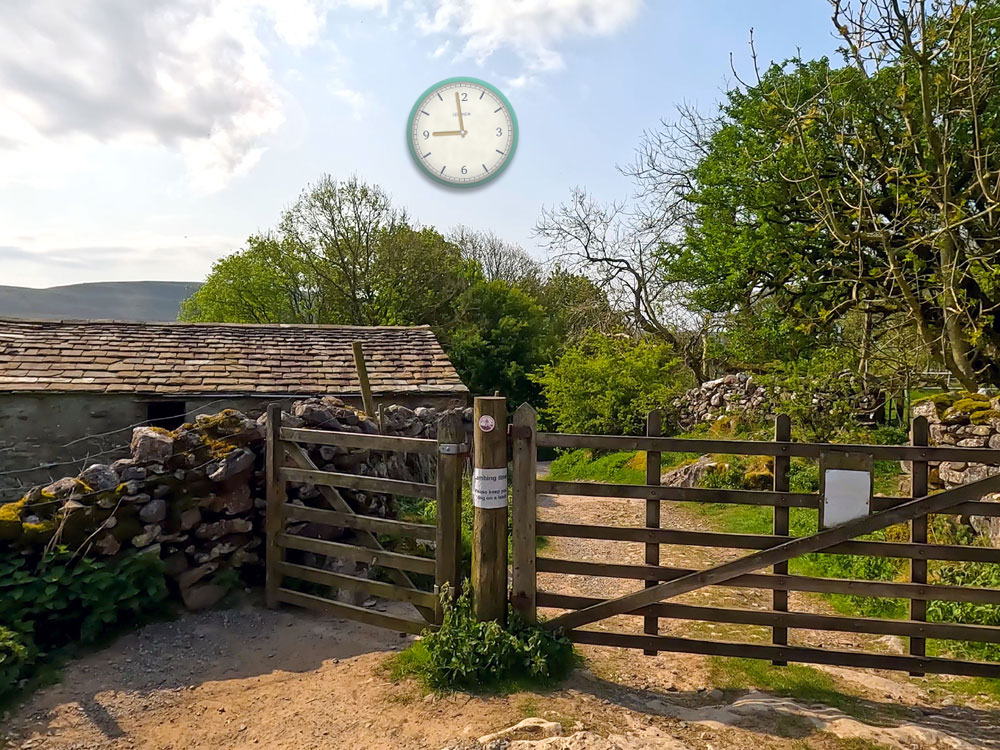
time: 8:59
